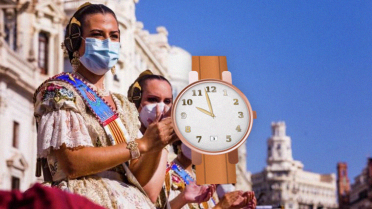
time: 9:58
